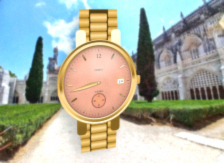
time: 8:43
